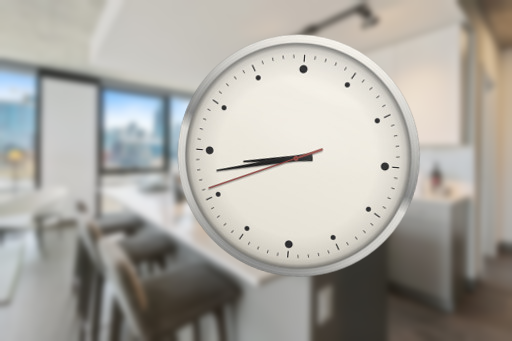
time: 8:42:41
